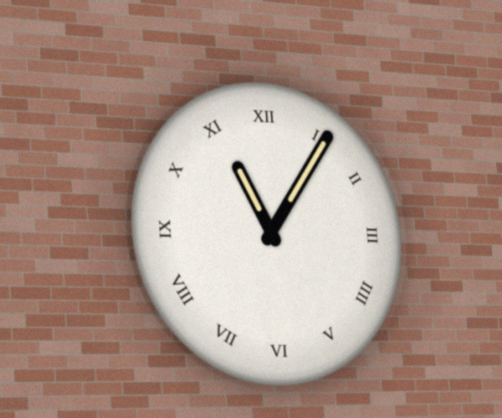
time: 11:06
